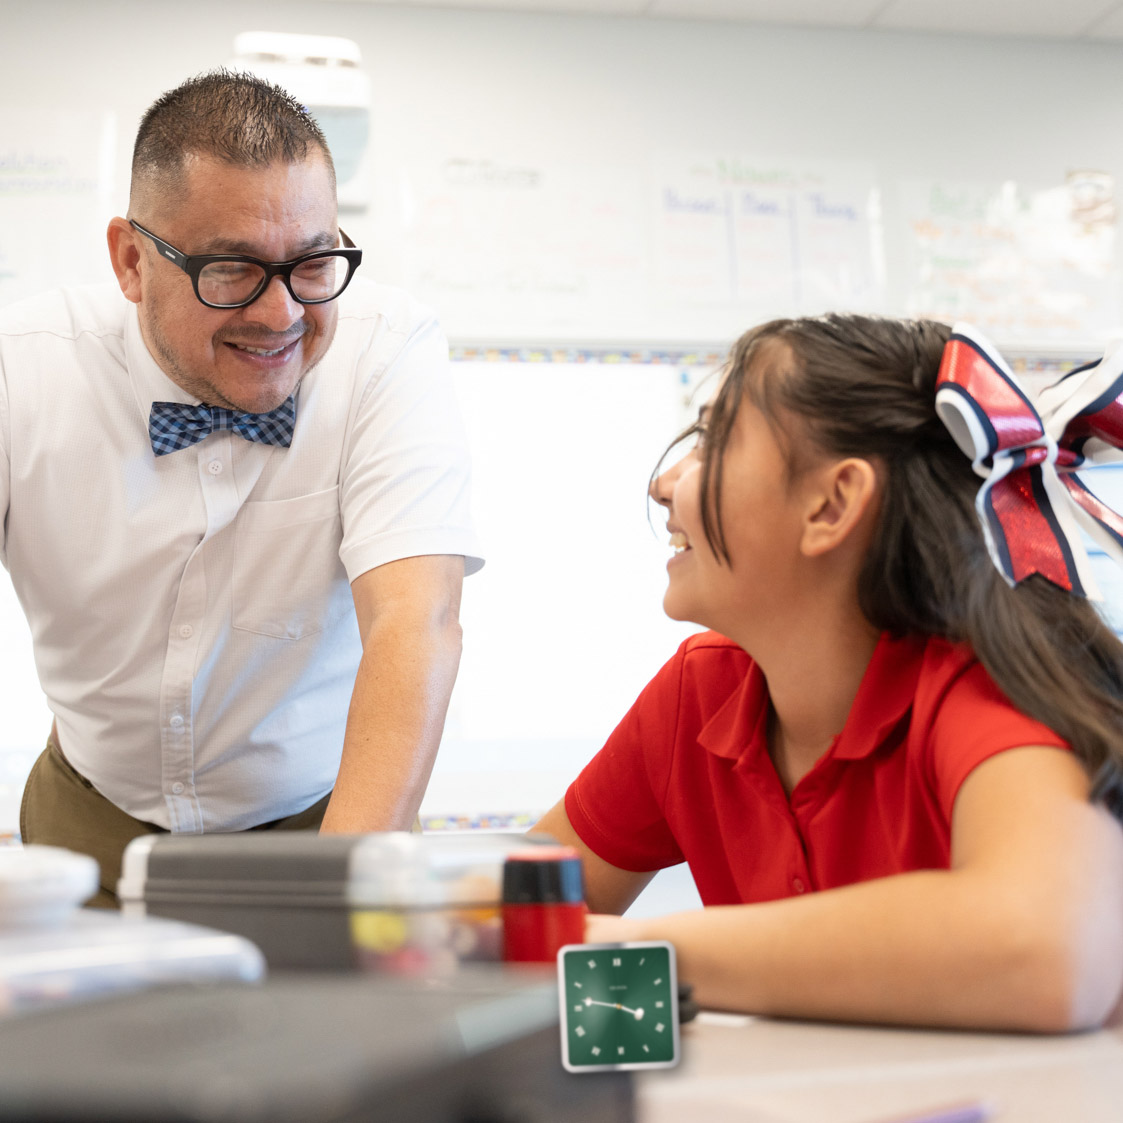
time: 3:47
